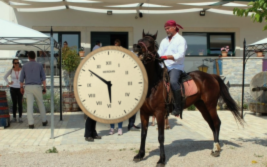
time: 5:51
